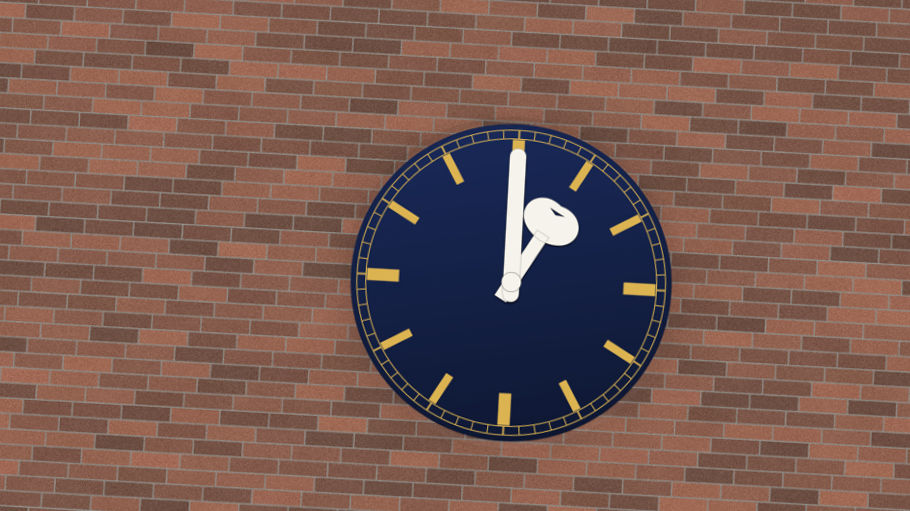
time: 1:00
